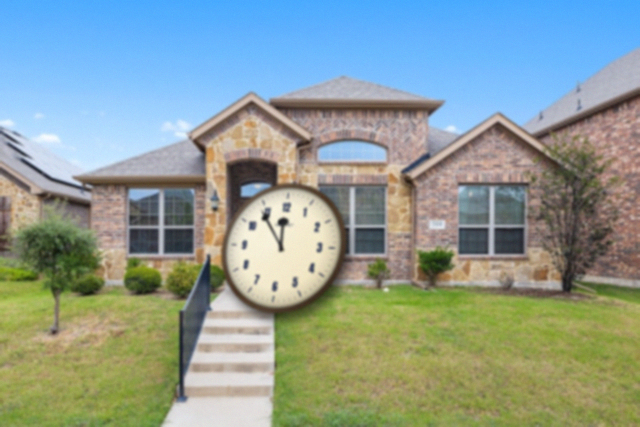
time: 11:54
